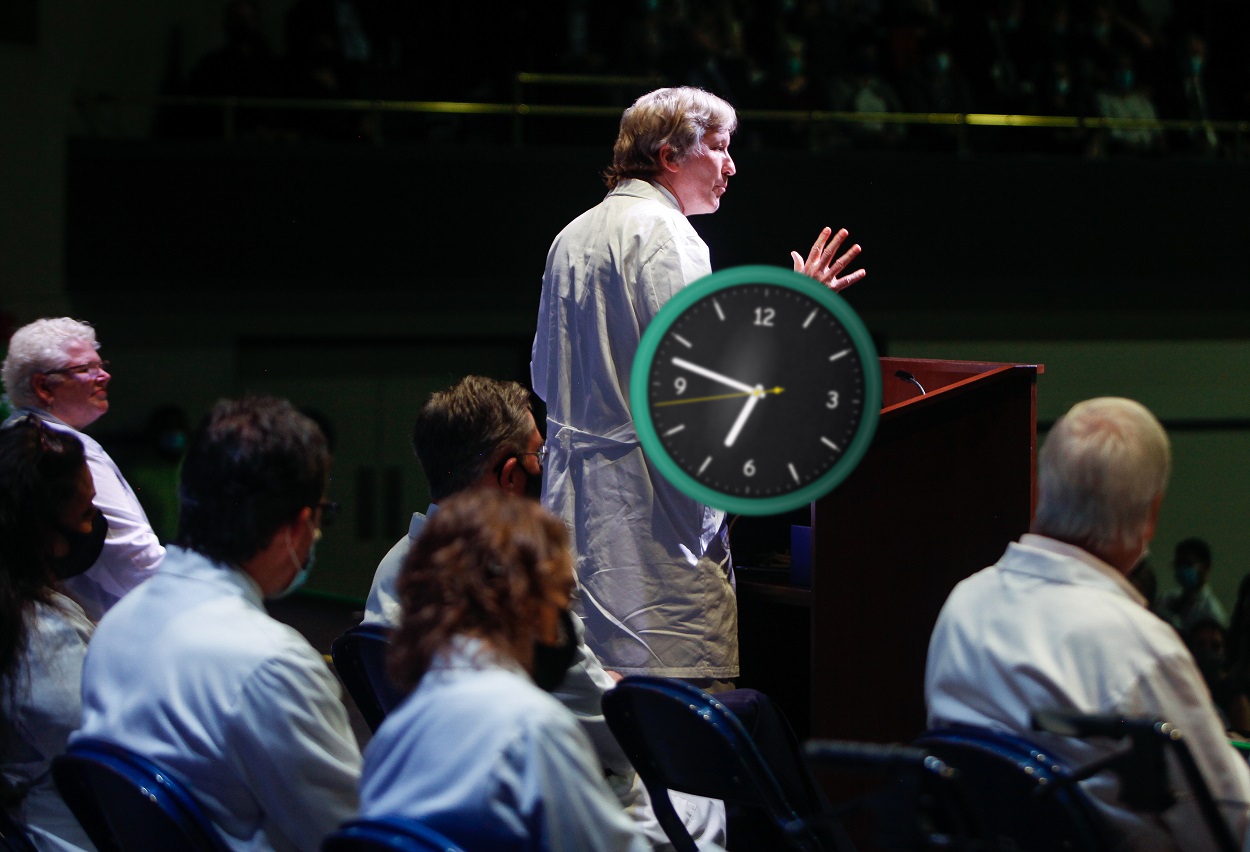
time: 6:47:43
